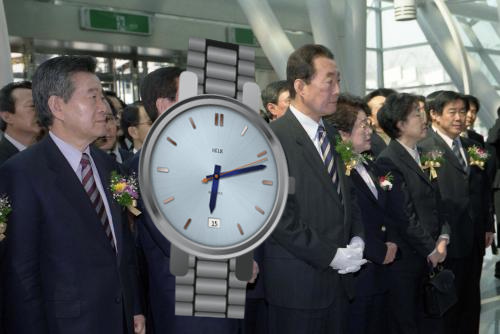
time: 6:12:11
